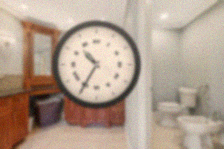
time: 10:35
